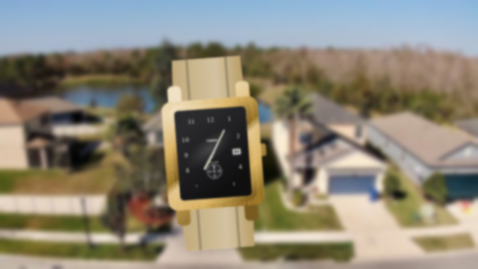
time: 7:05
